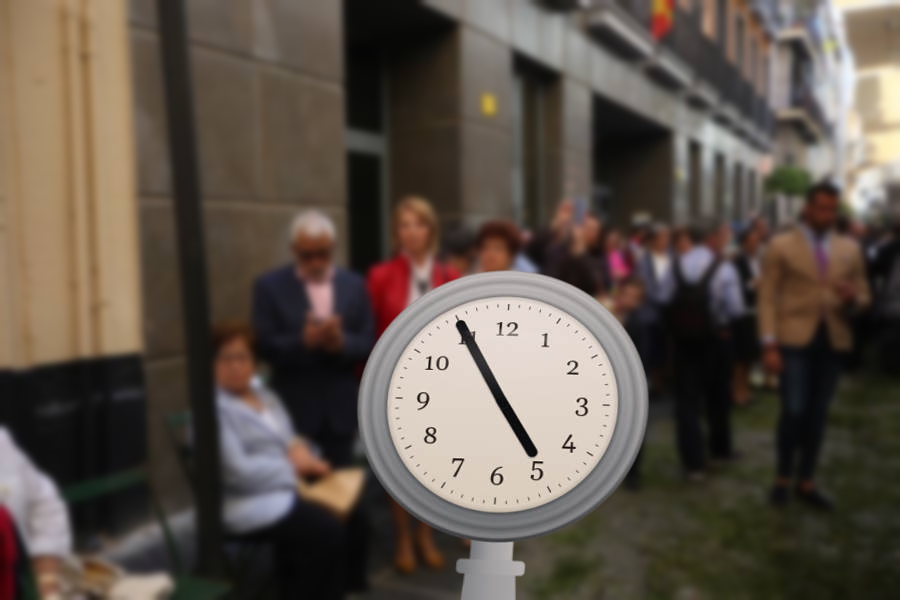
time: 4:55
